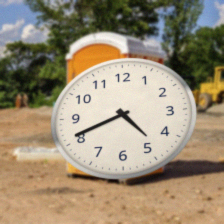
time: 4:41
